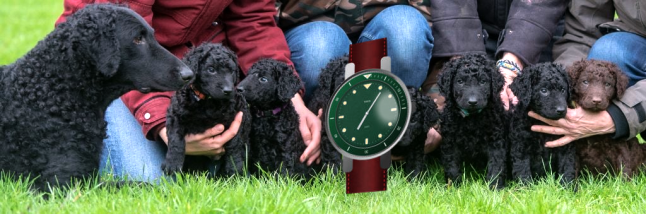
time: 7:06
